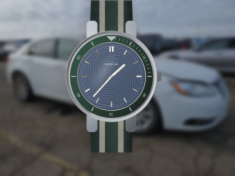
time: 1:37
